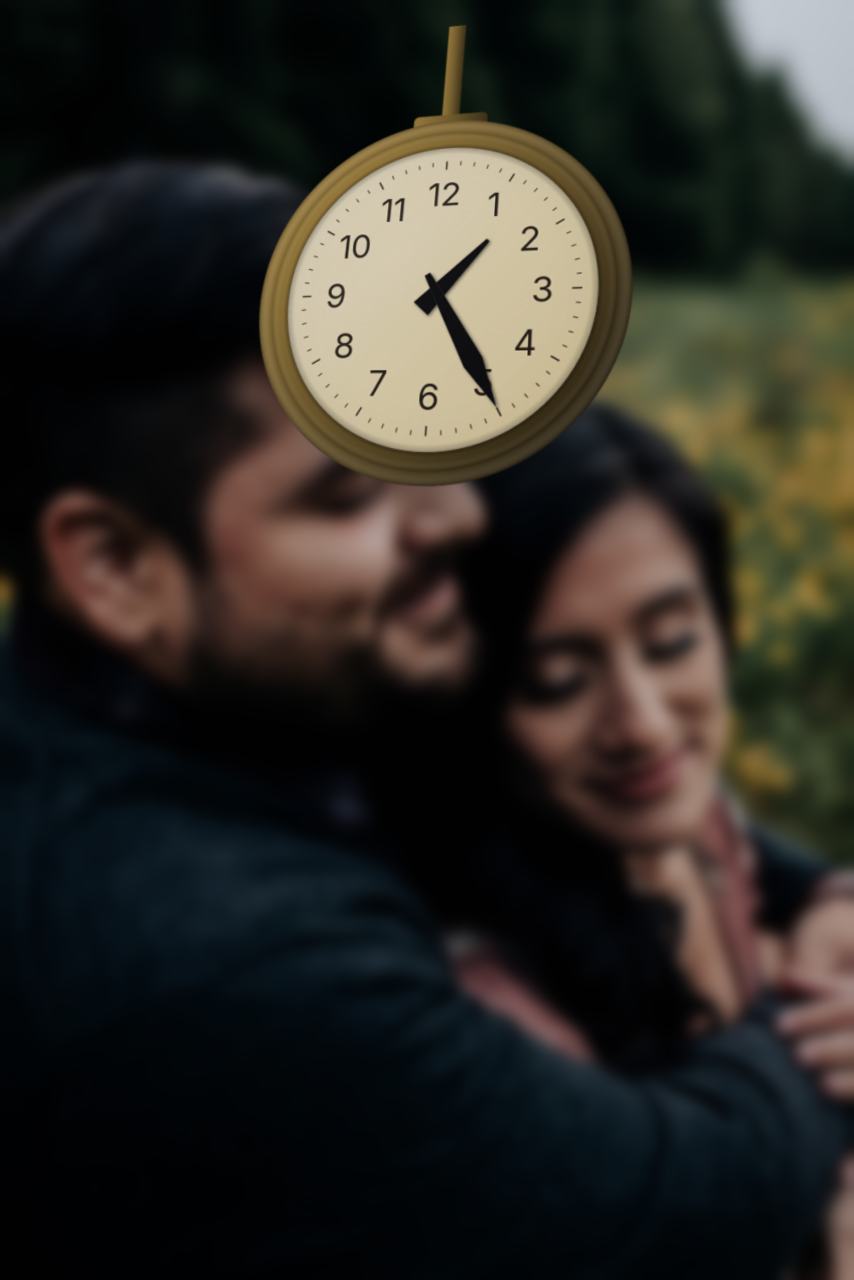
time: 1:25
